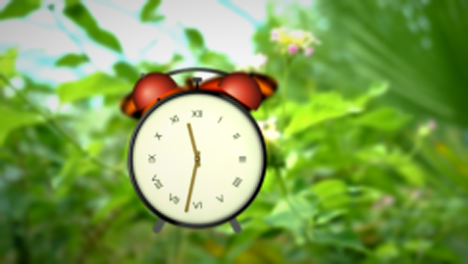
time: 11:32
